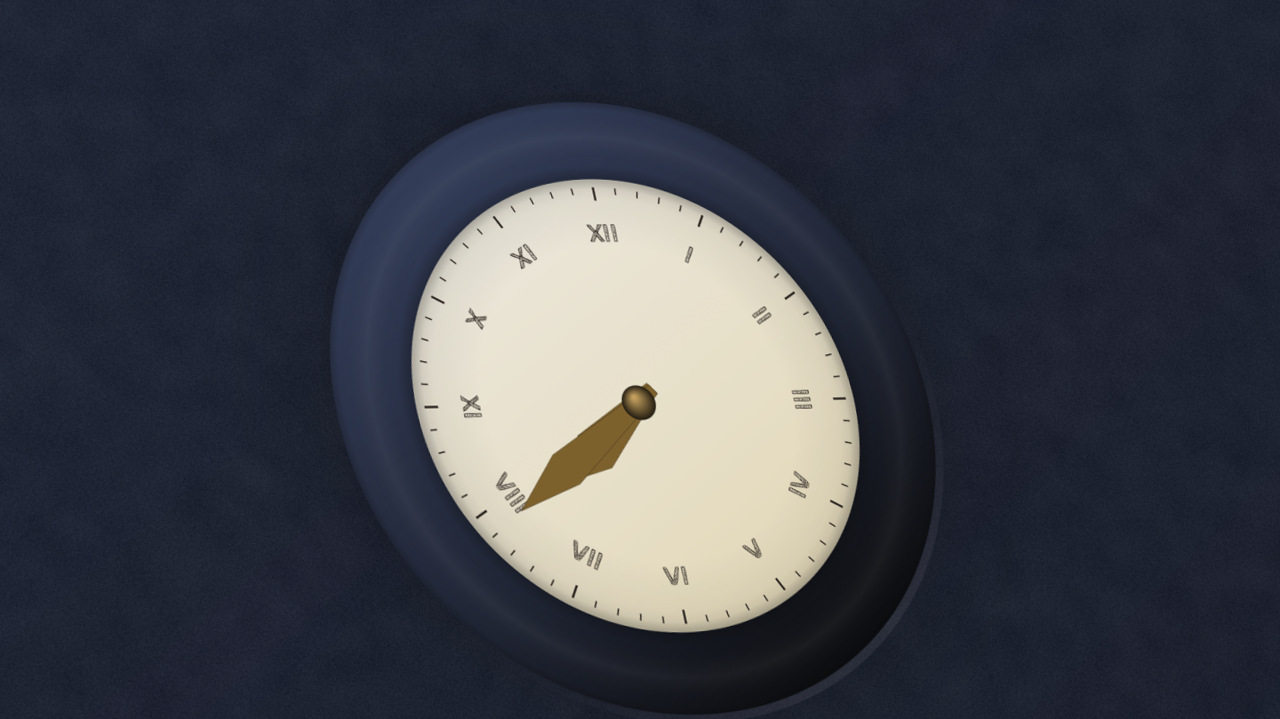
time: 7:39
